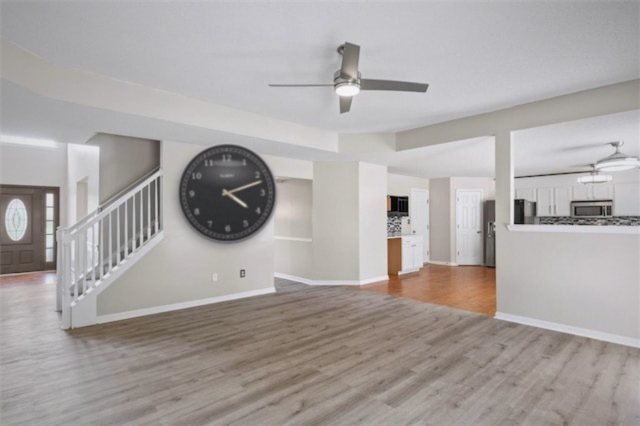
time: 4:12
